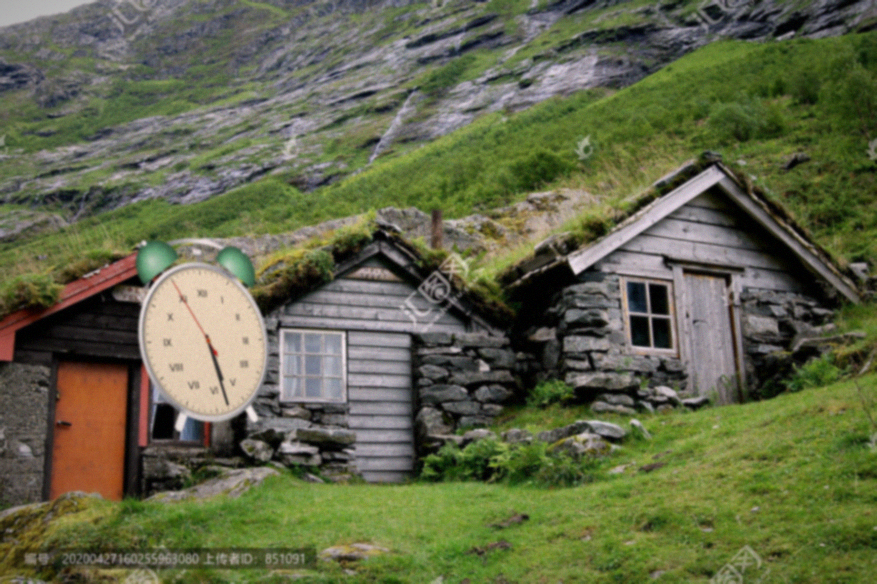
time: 5:27:55
